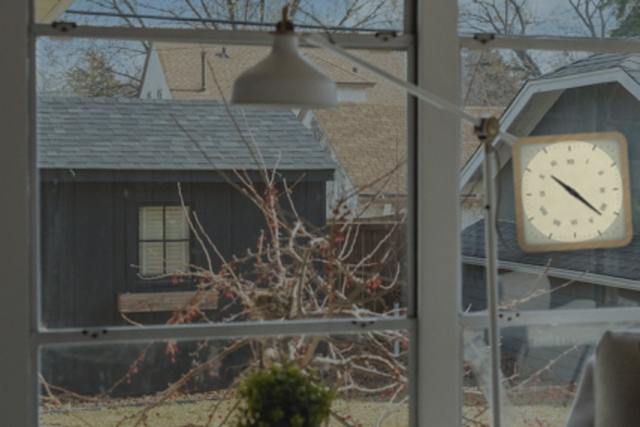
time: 10:22
